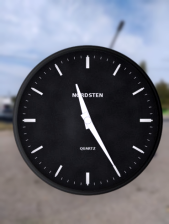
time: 11:25
